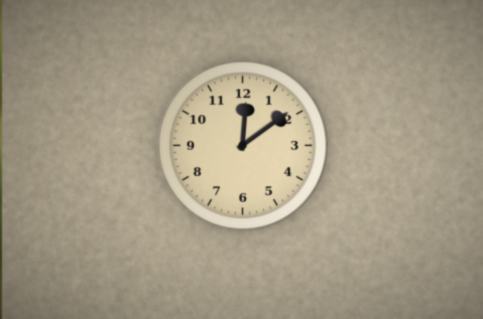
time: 12:09
